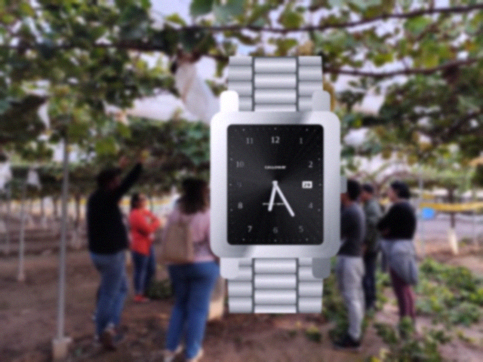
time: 6:25
